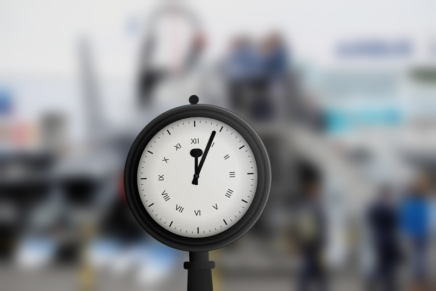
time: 12:04
